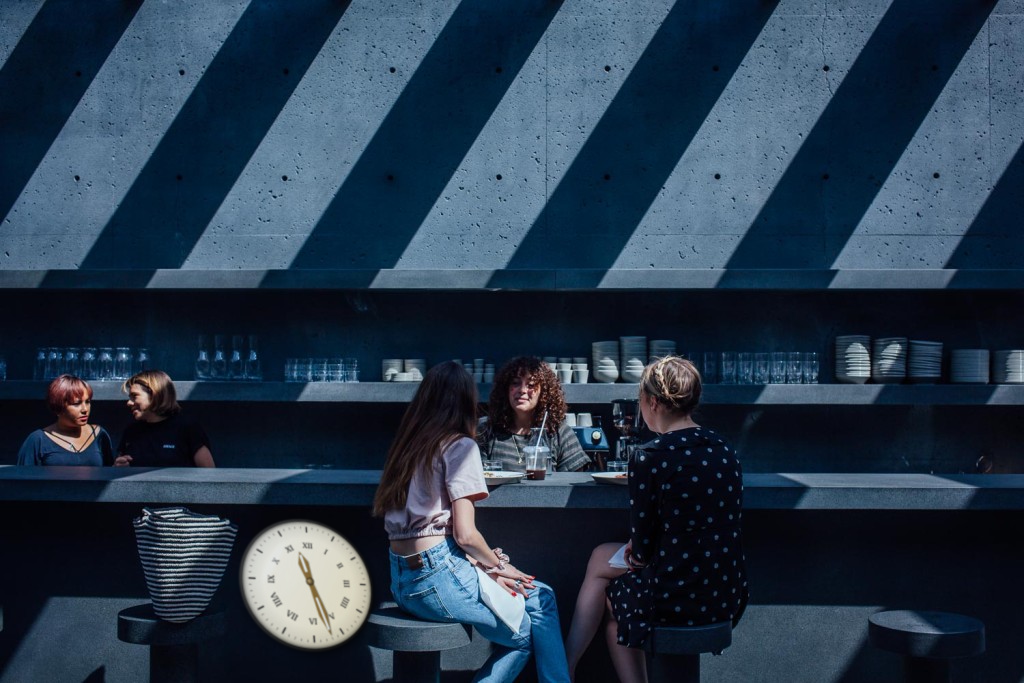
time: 11:27
